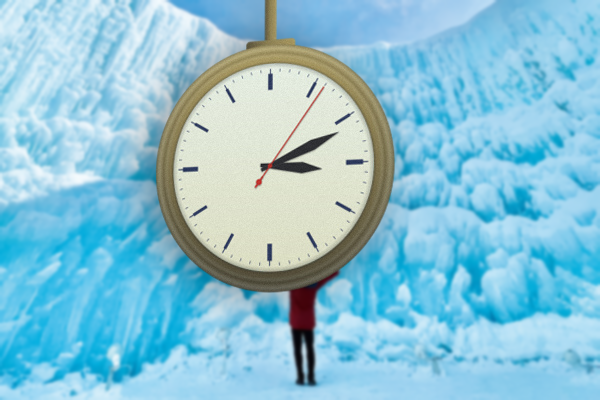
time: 3:11:06
